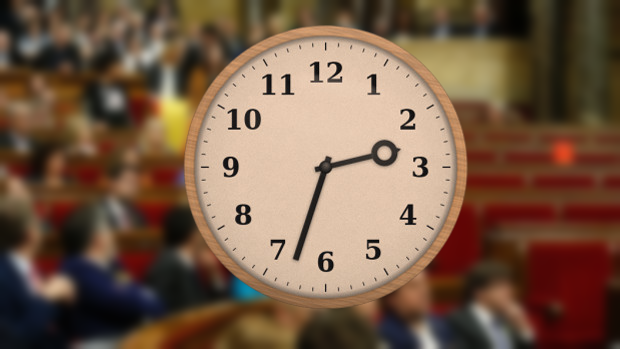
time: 2:33
